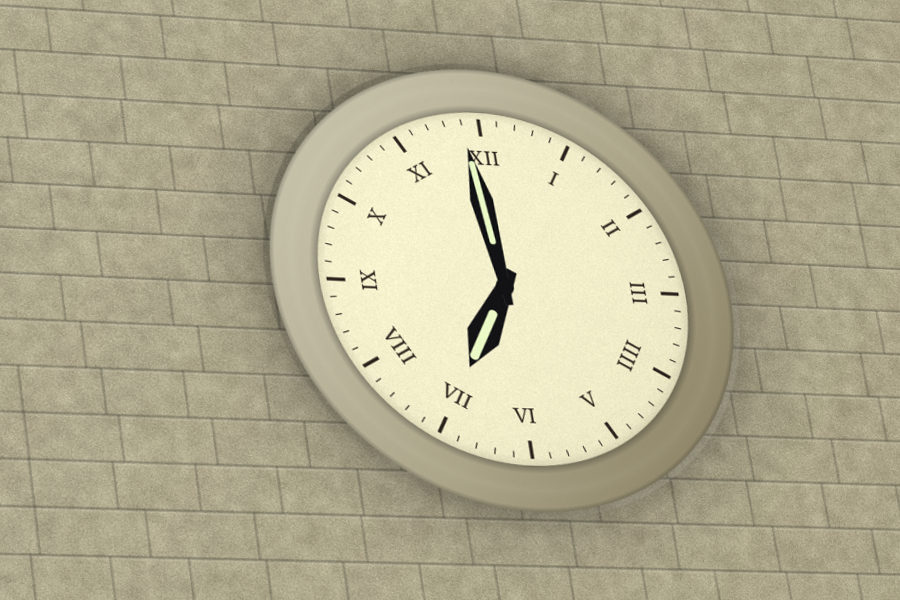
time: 6:59
